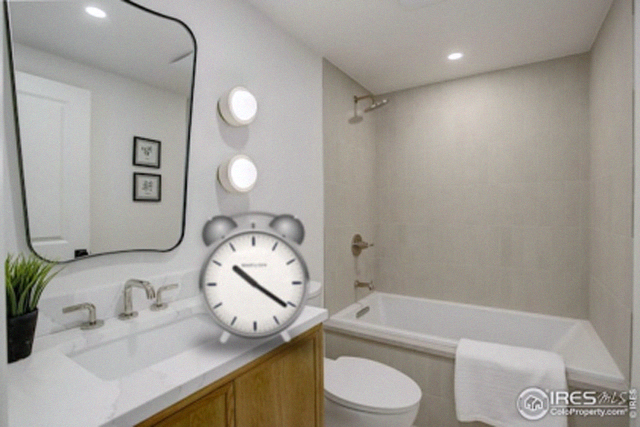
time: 10:21
